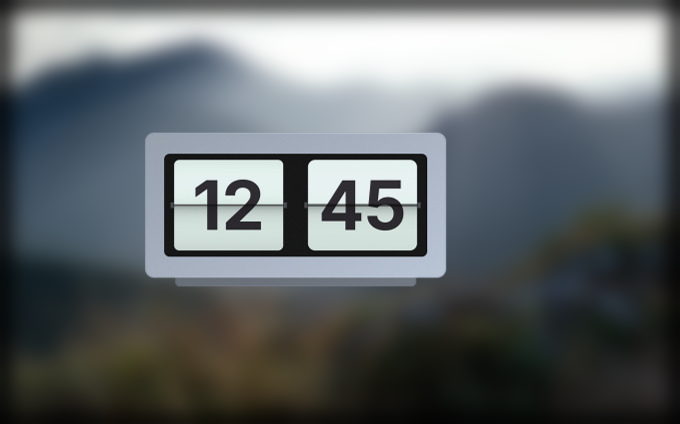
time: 12:45
